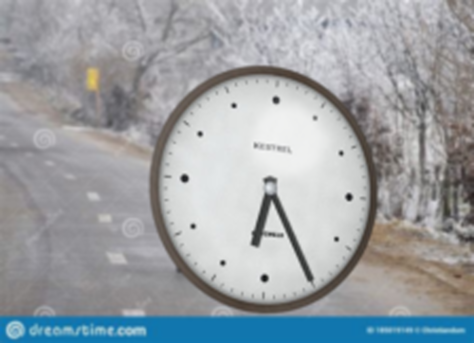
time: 6:25
